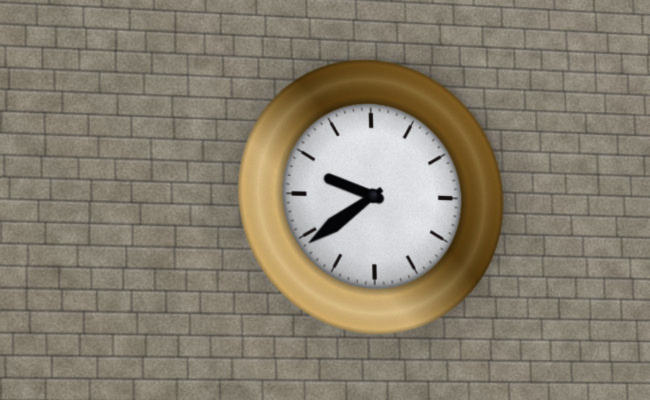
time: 9:39
